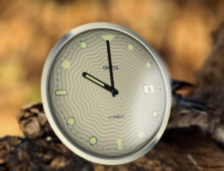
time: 10:00
